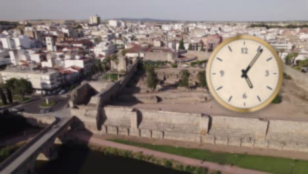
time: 5:06
